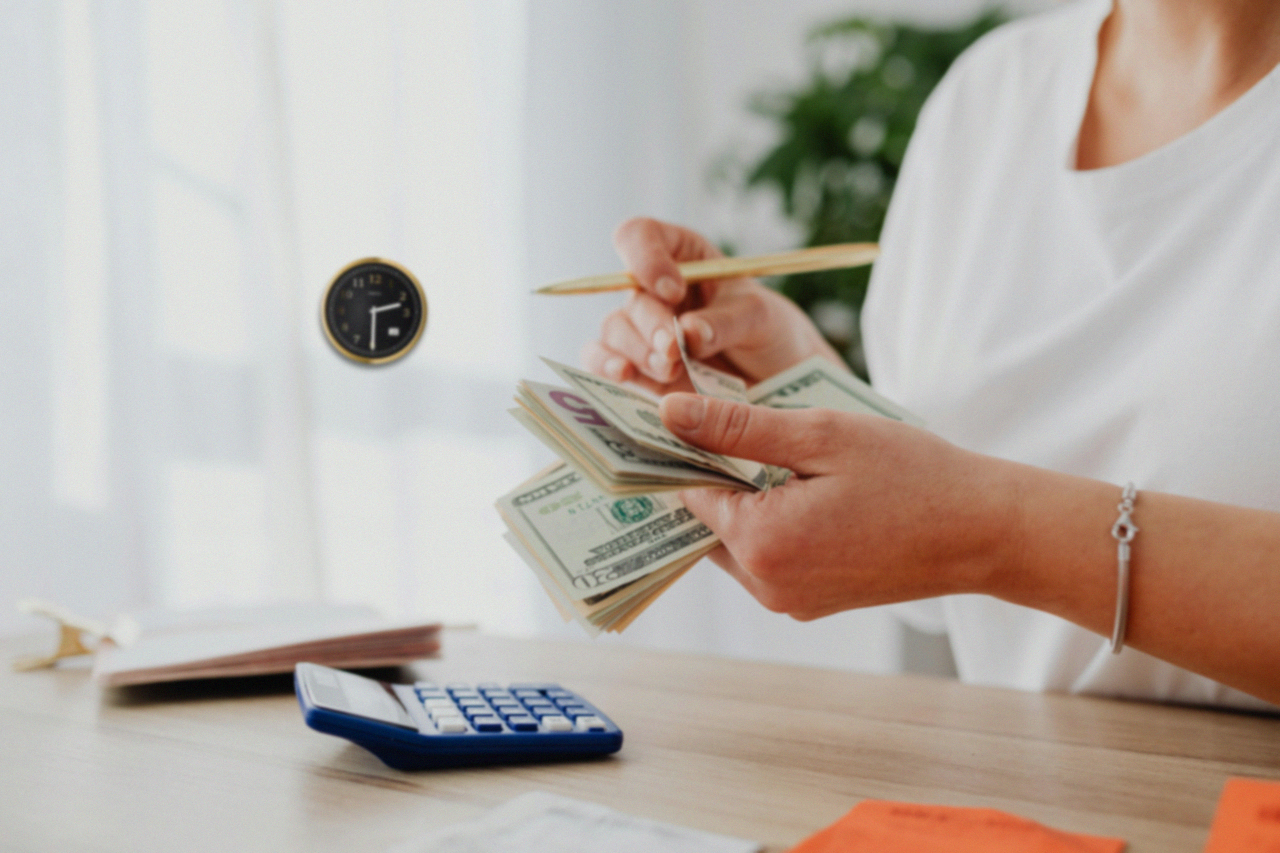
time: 2:30
